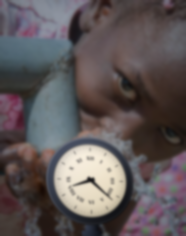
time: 8:22
